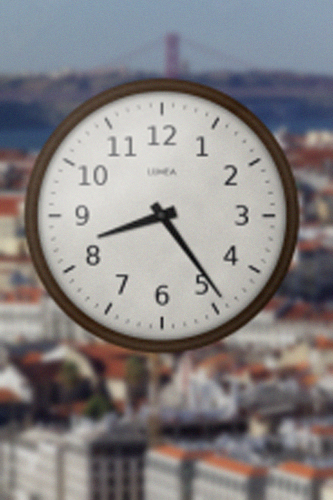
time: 8:24
